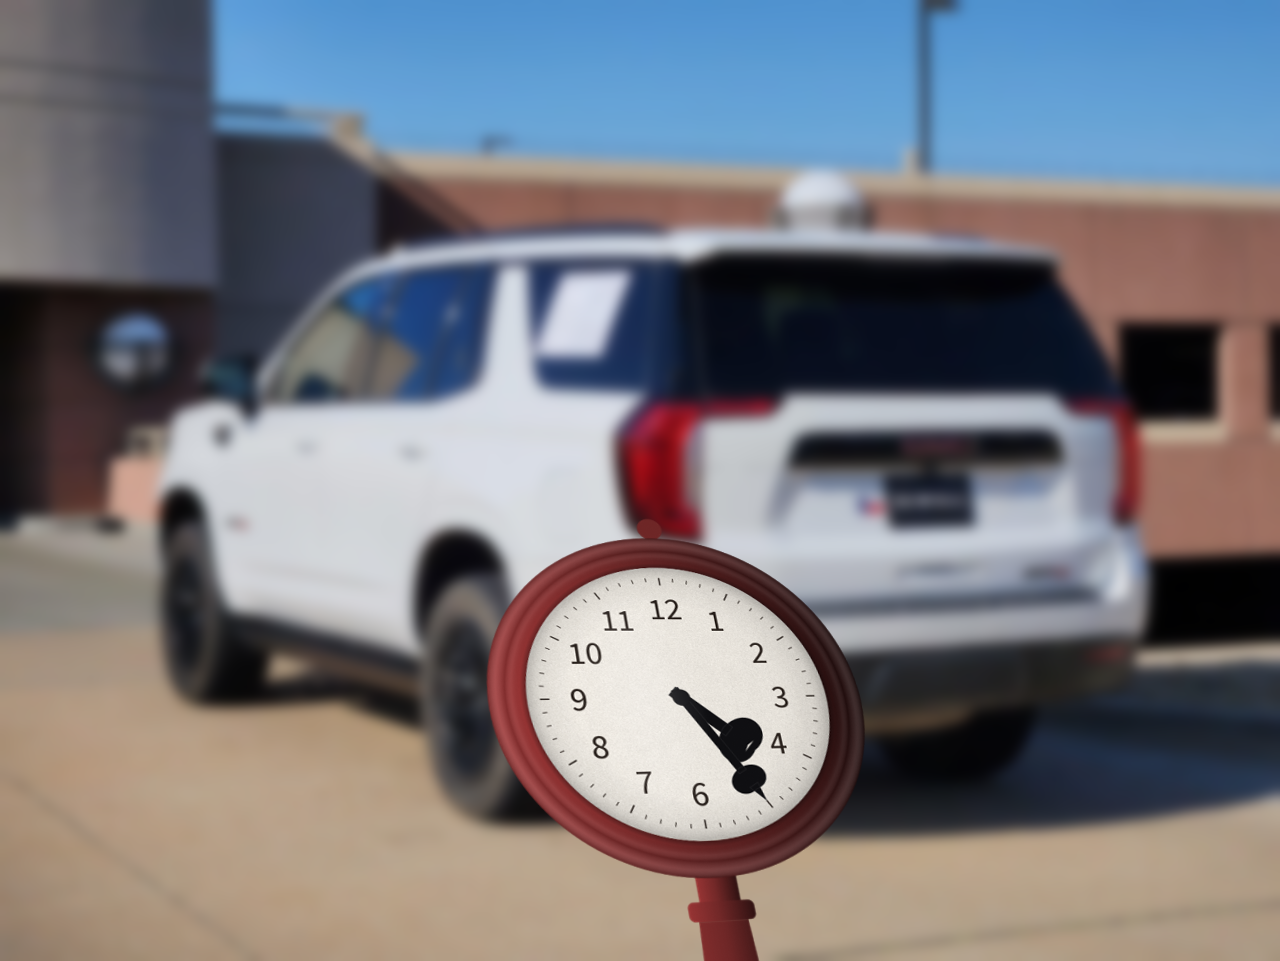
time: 4:25
